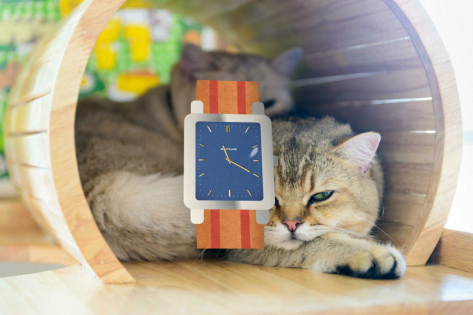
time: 11:20
